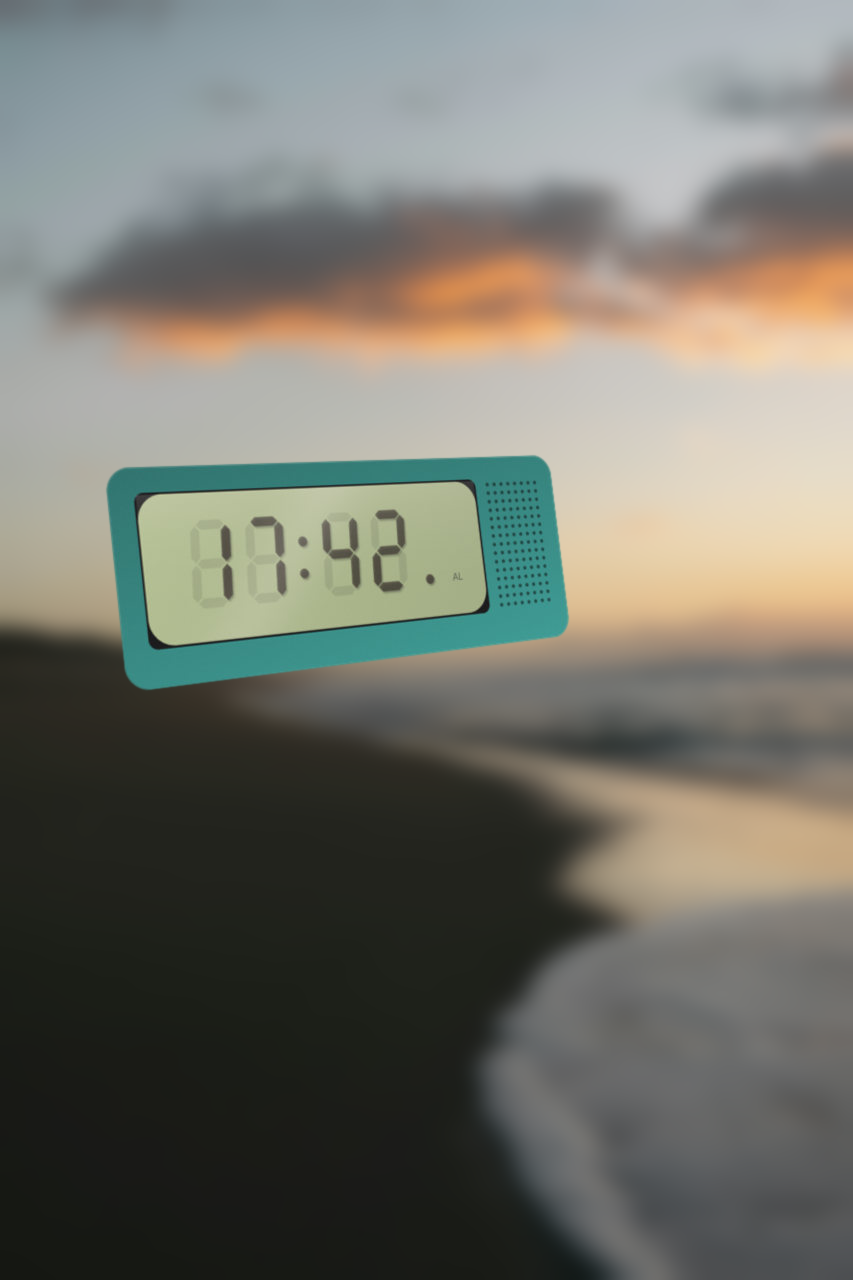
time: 17:42
